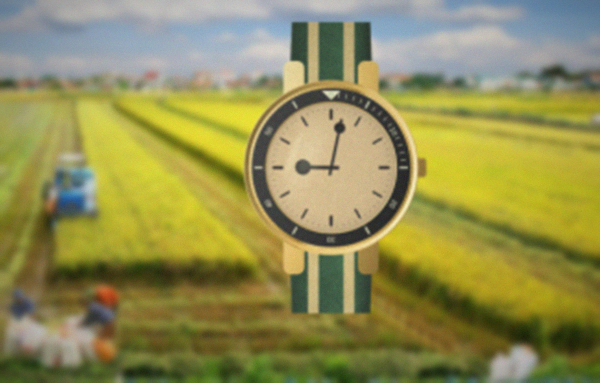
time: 9:02
